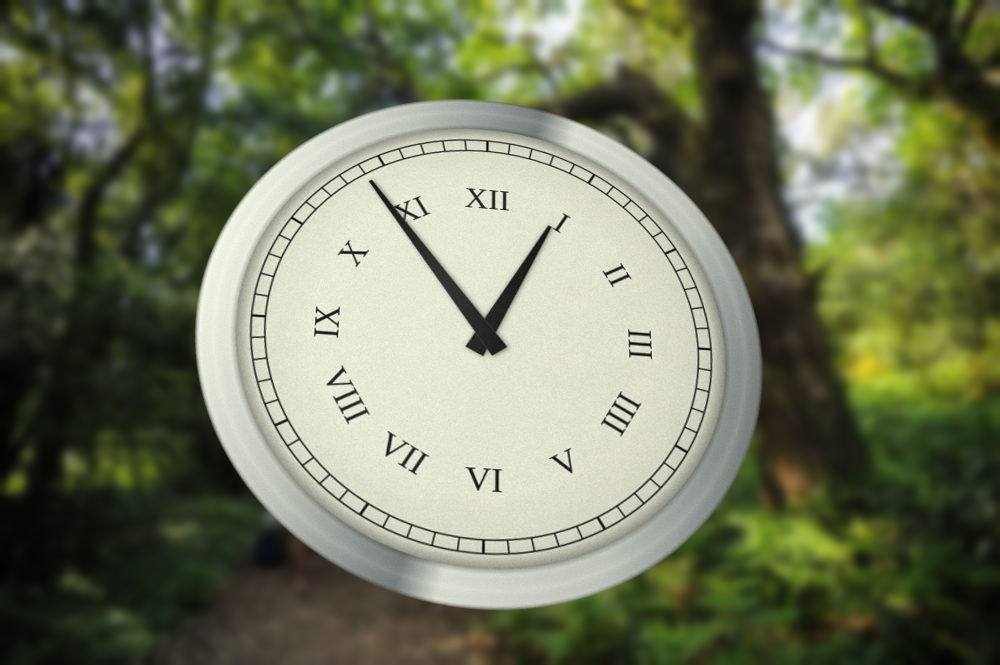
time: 12:54
